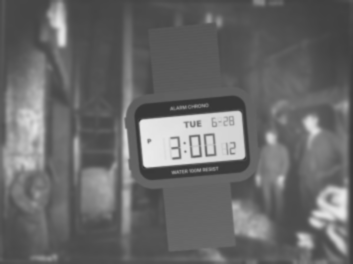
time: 3:00:12
